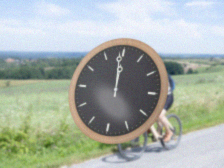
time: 11:59
